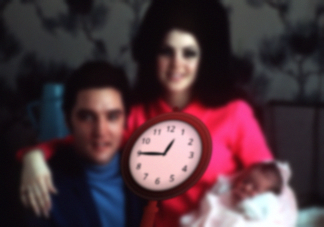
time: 12:45
